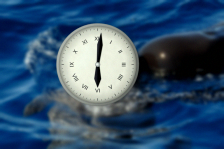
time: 6:01
